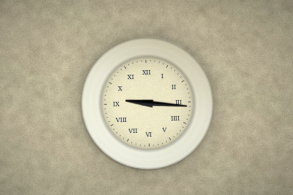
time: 9:16
